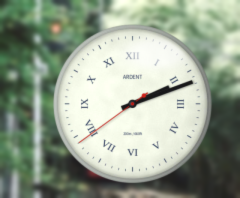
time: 2:11:39
